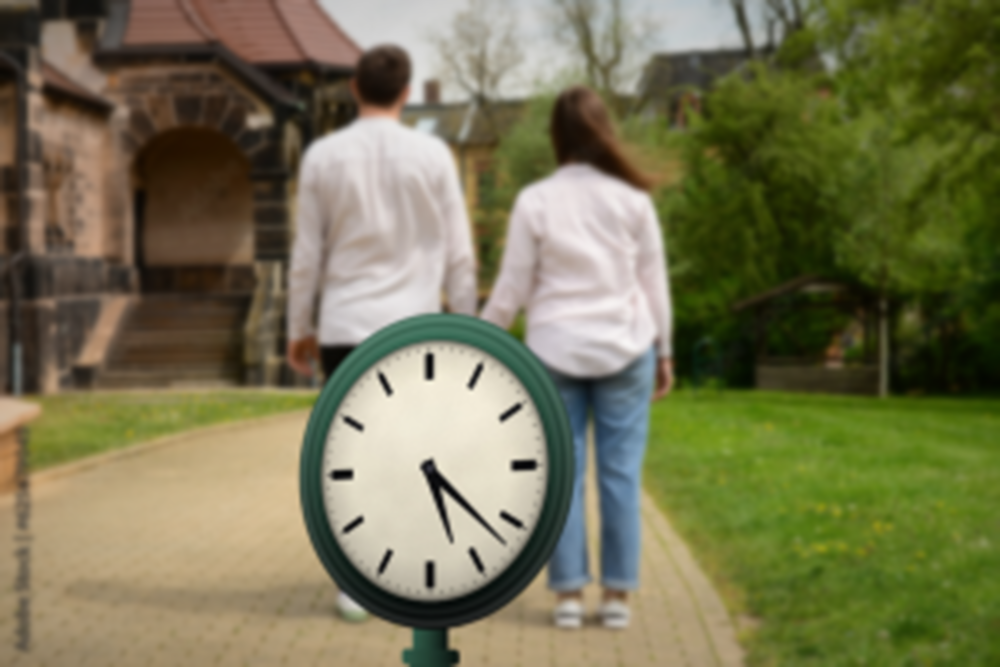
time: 5:22
